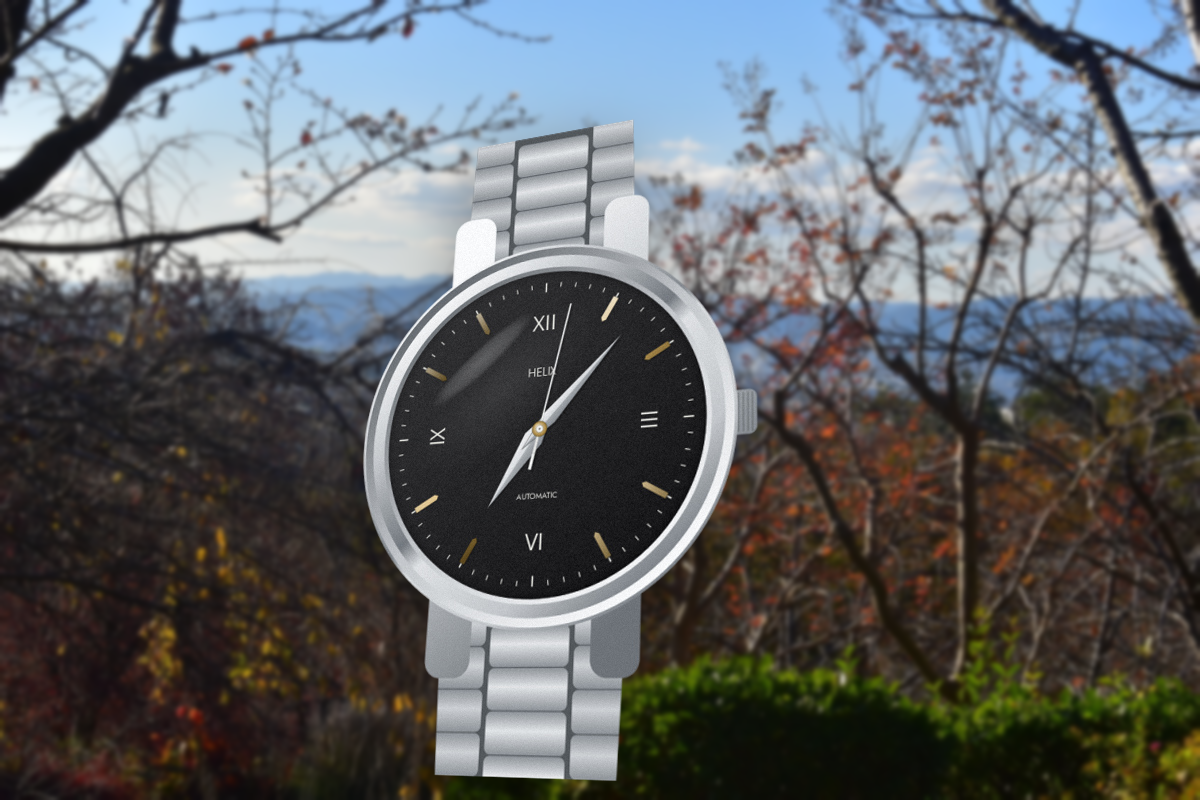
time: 7:07:02
